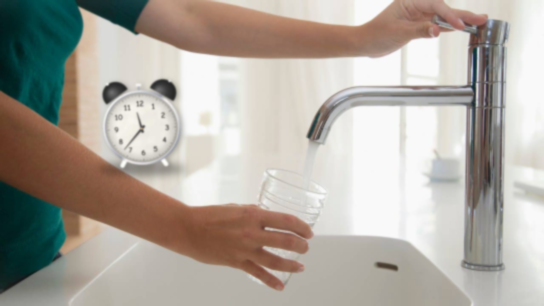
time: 11:37
